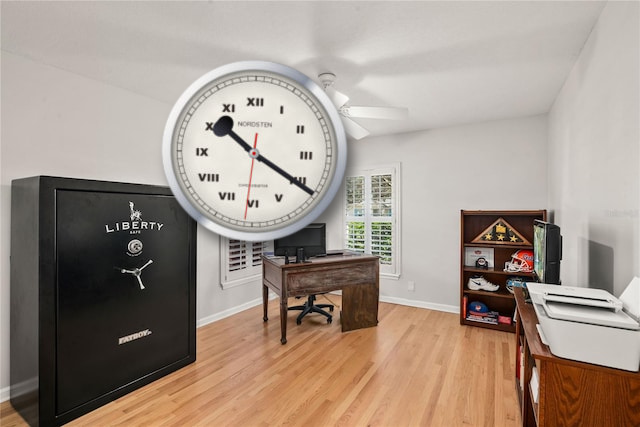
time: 10:20:31
